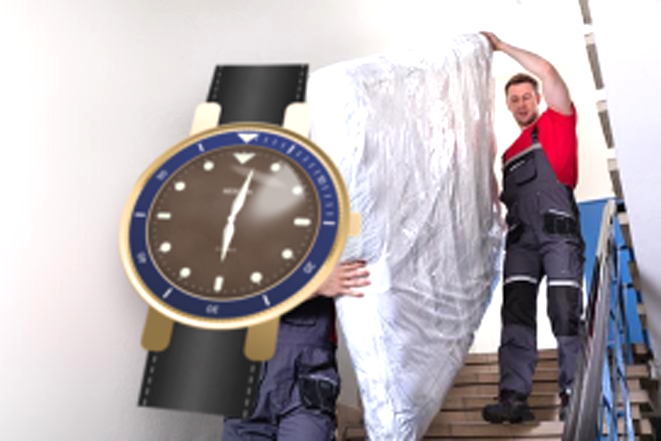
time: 6:02
